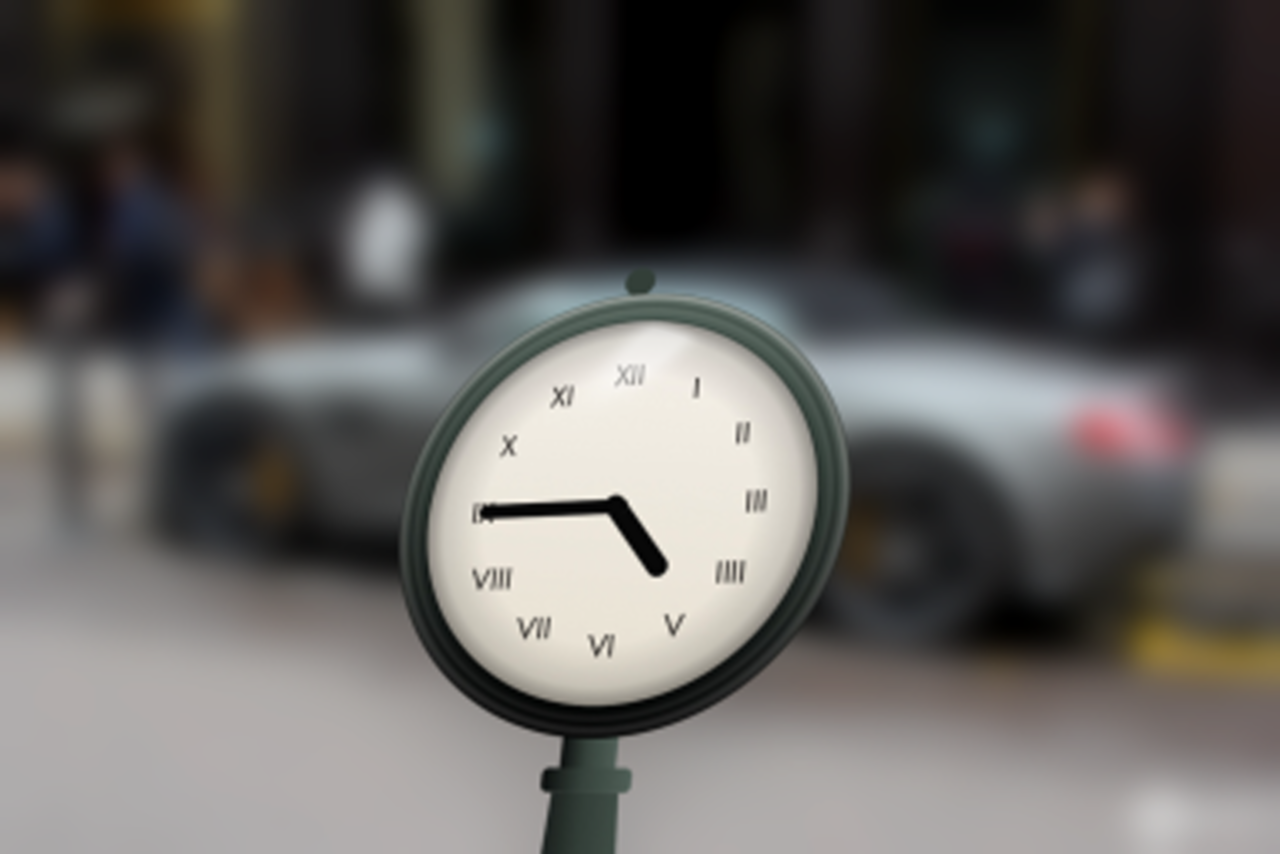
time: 4:45
